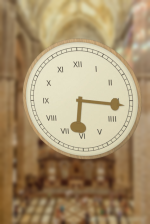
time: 6:16
